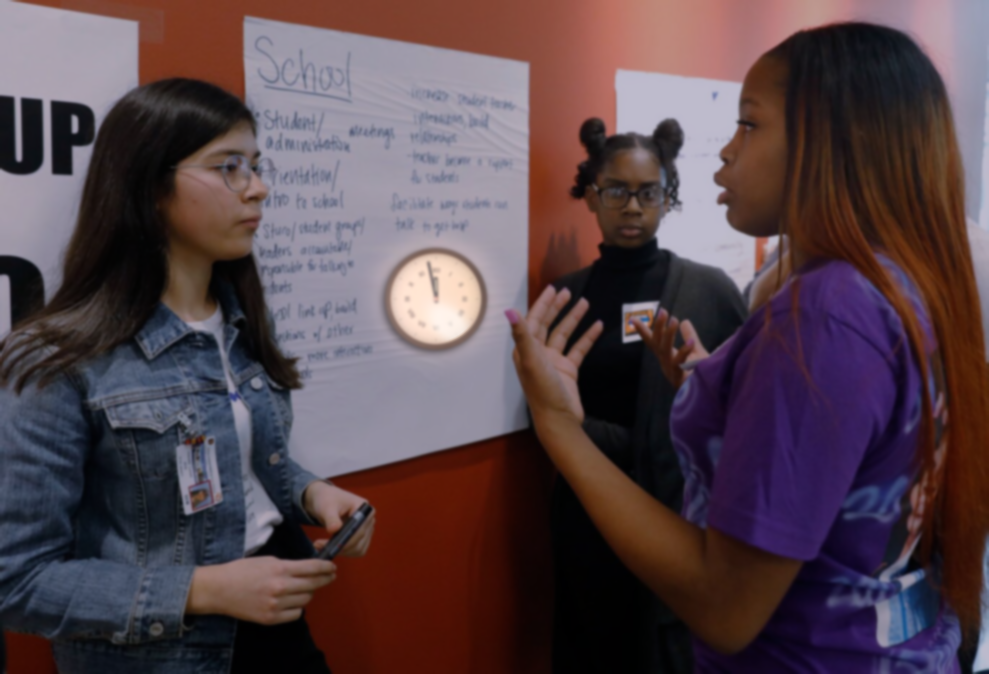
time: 11:58
